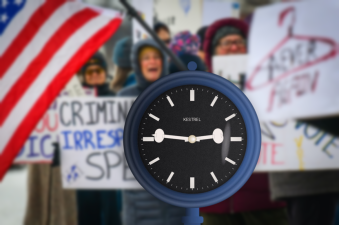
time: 2:46
